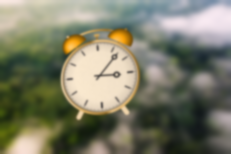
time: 3:07
